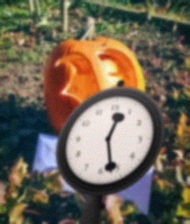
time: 12:27
